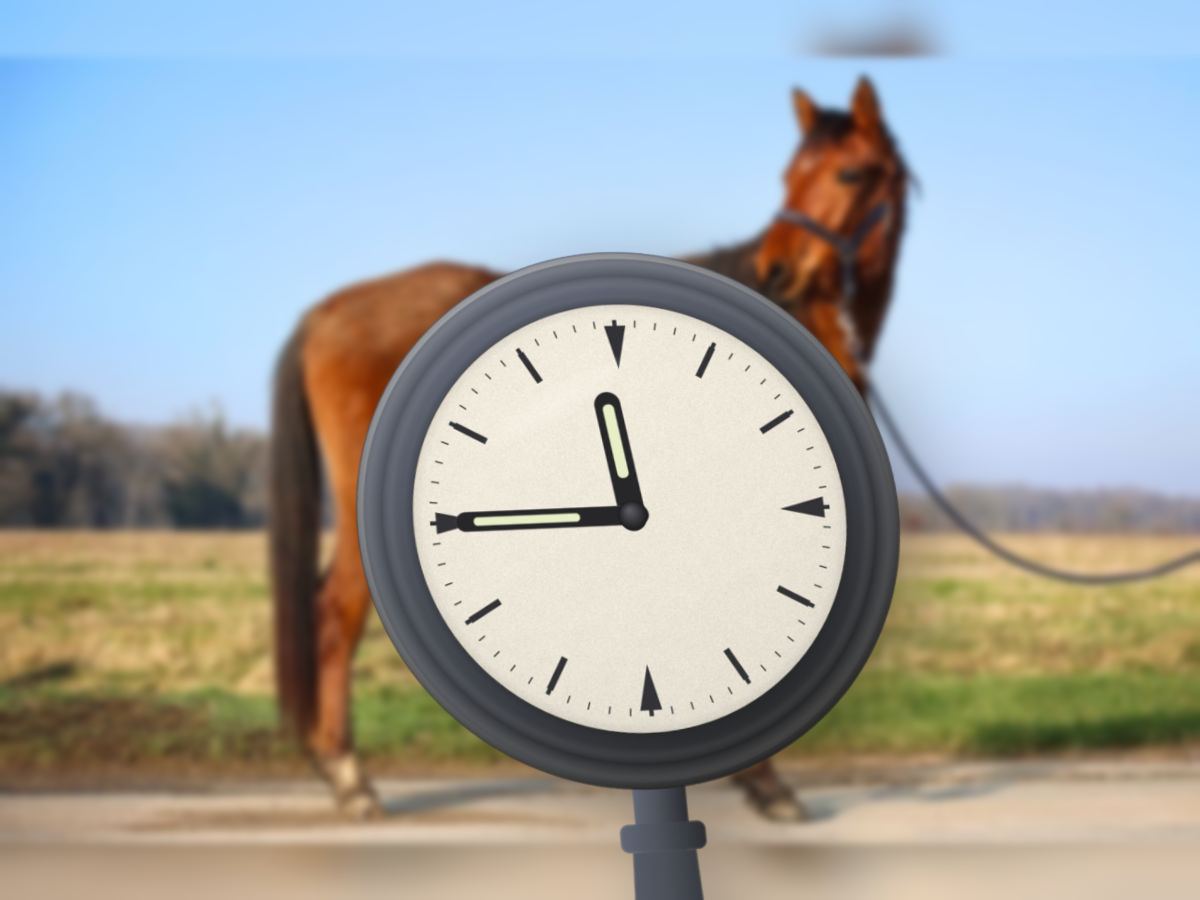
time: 11:45
